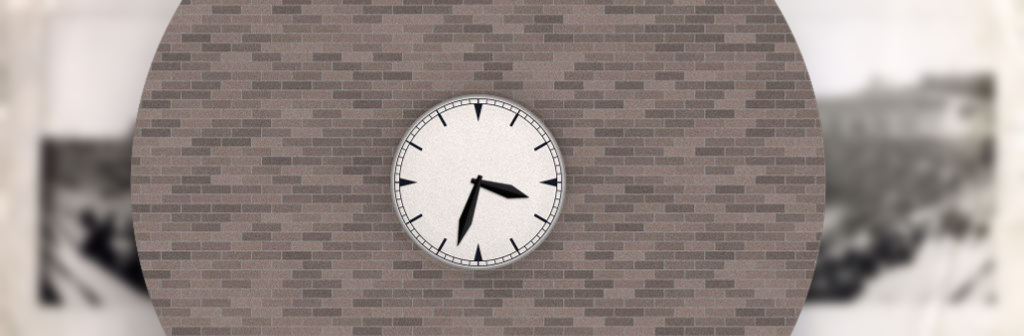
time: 3:33
